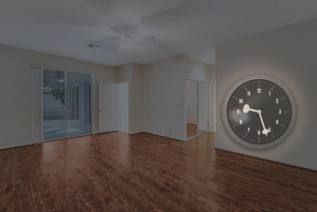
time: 9:27
